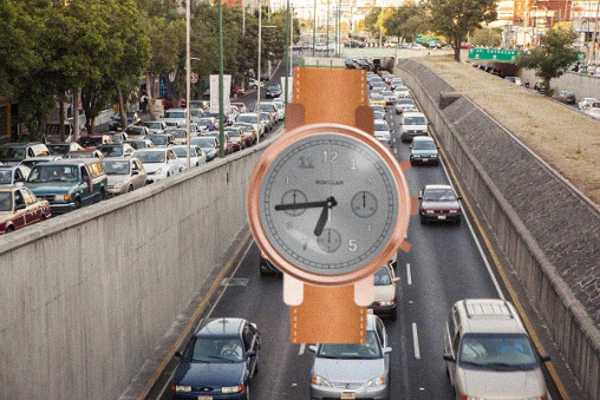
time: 6:44
